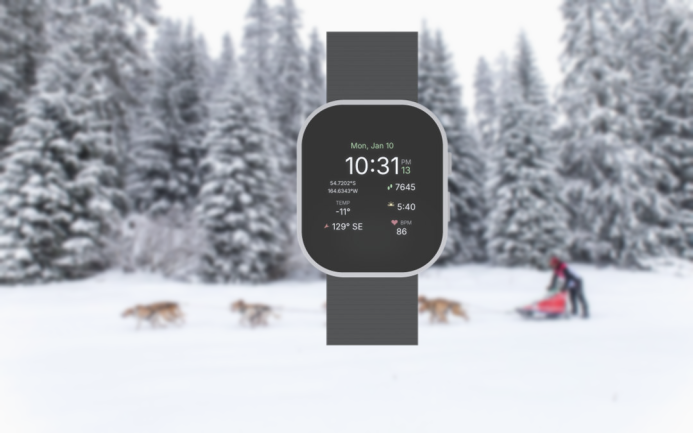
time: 10:31:13
